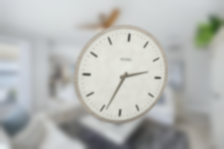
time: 2:34
